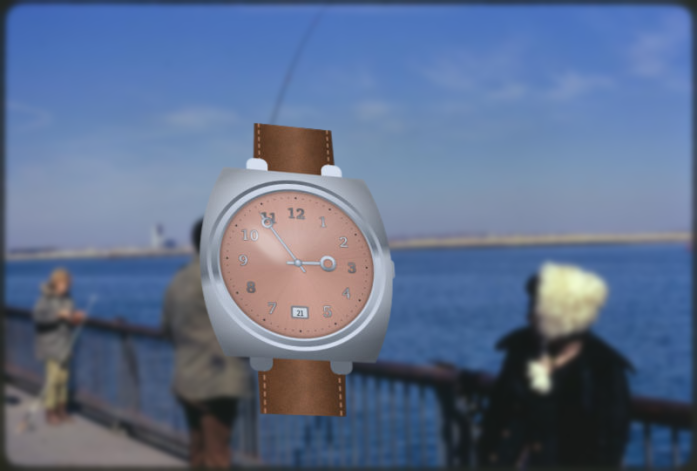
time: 2:54
